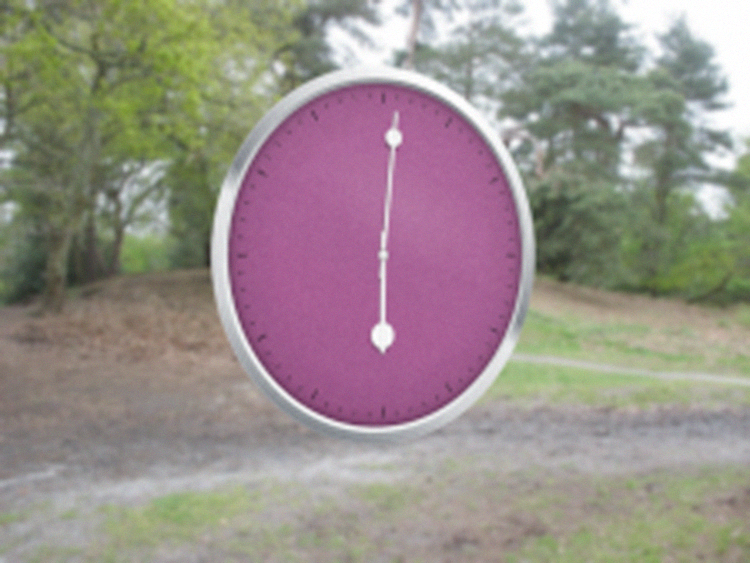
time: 6:01
